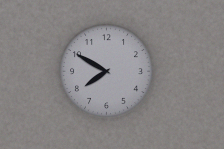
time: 7:50
